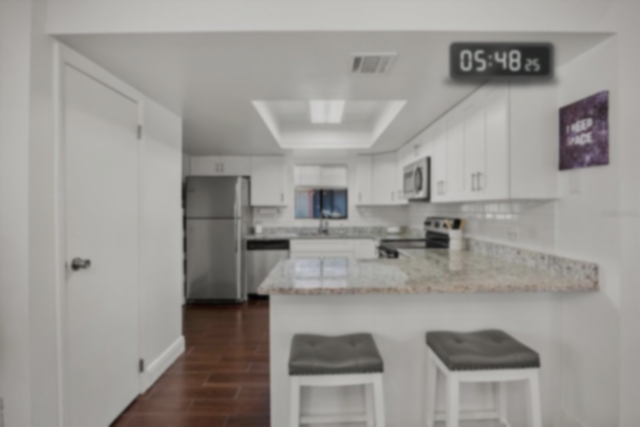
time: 5:48
